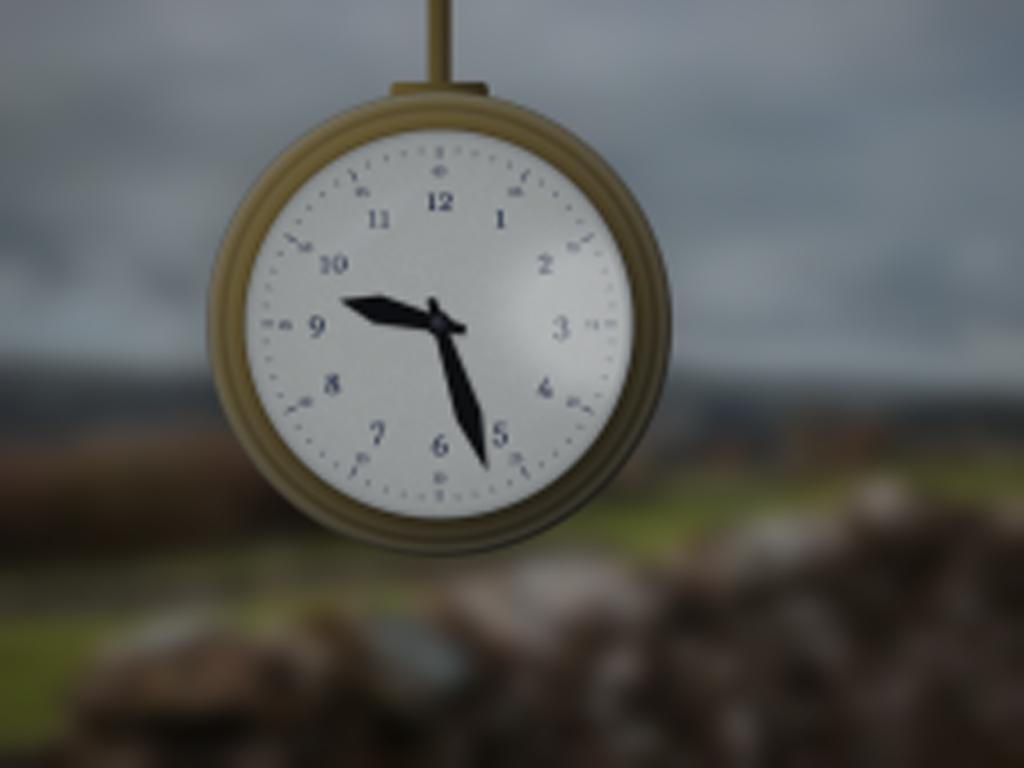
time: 9:27
